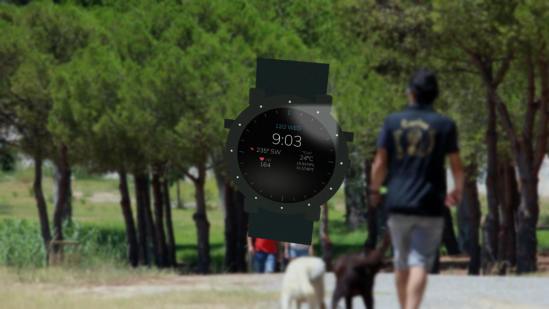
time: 9:03
